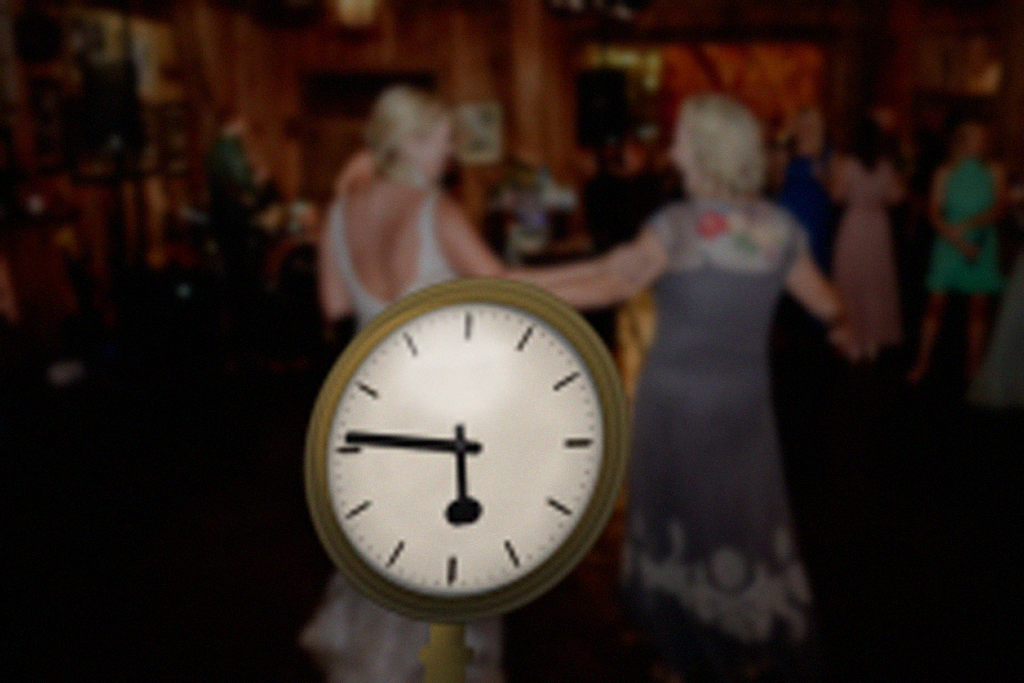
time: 5:46
